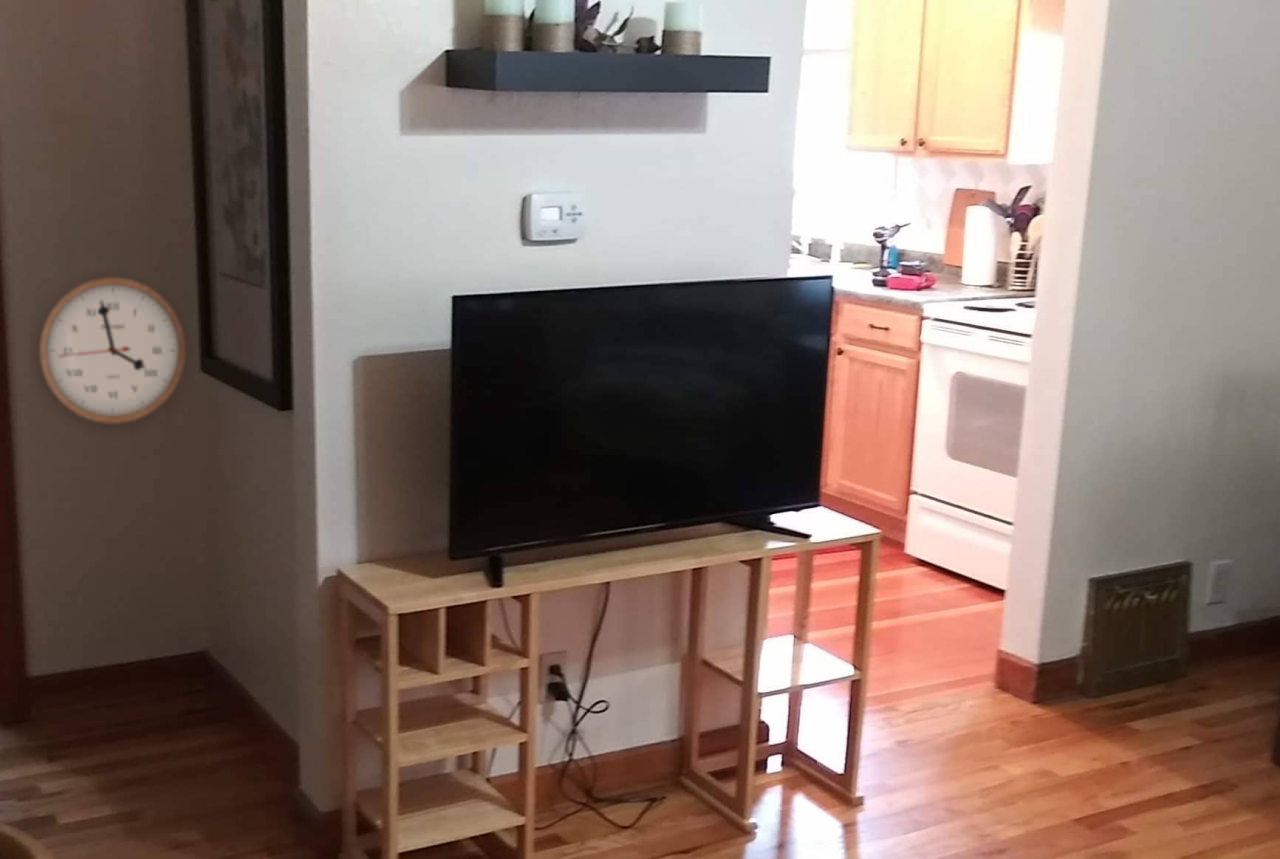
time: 3:57:44
